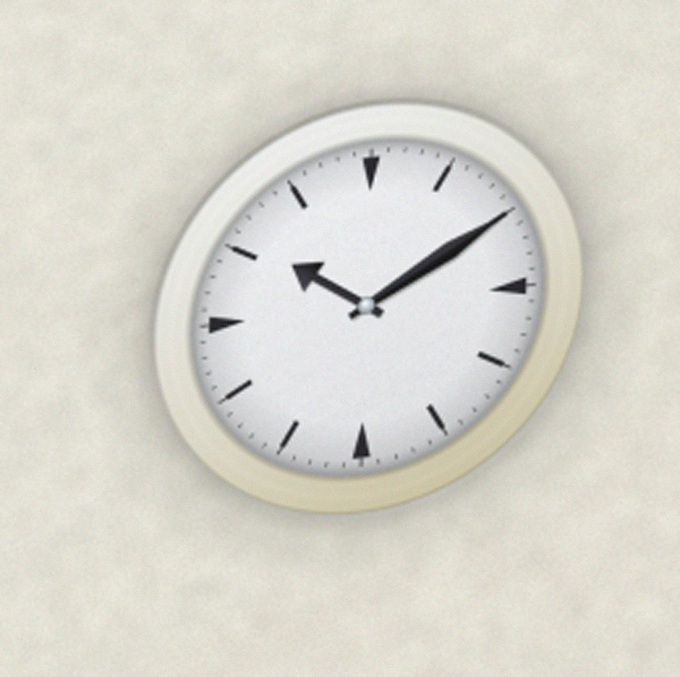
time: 10:10
